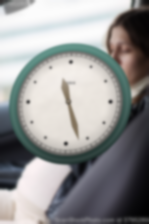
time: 11:27
